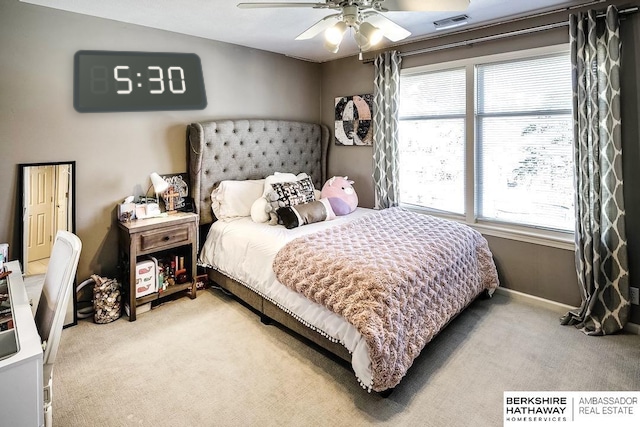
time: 5:30
